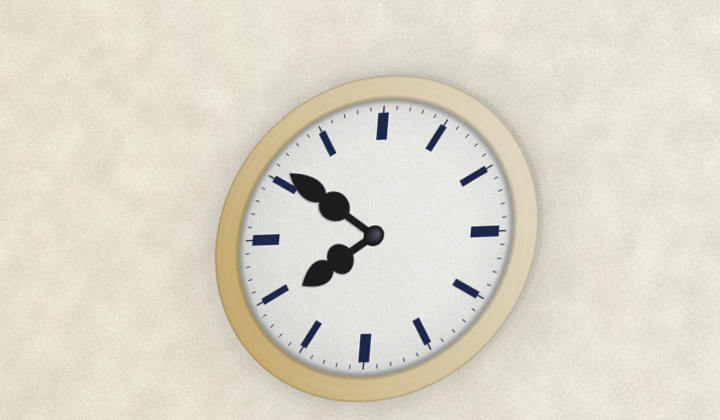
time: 7:51
